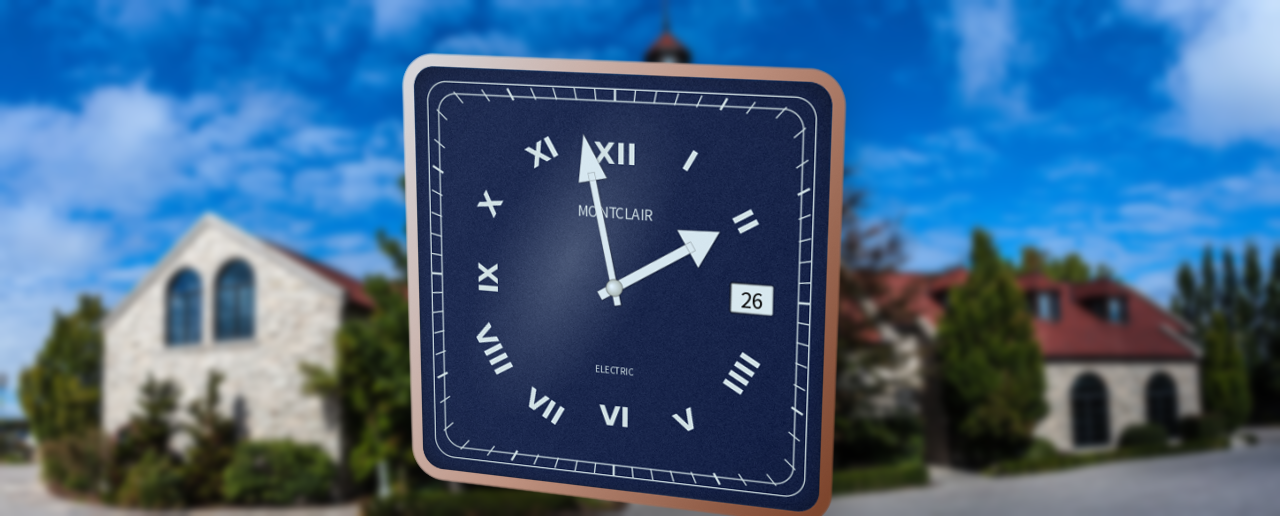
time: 1:58
